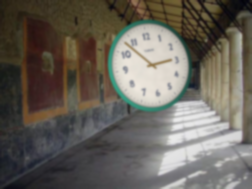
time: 2:53
